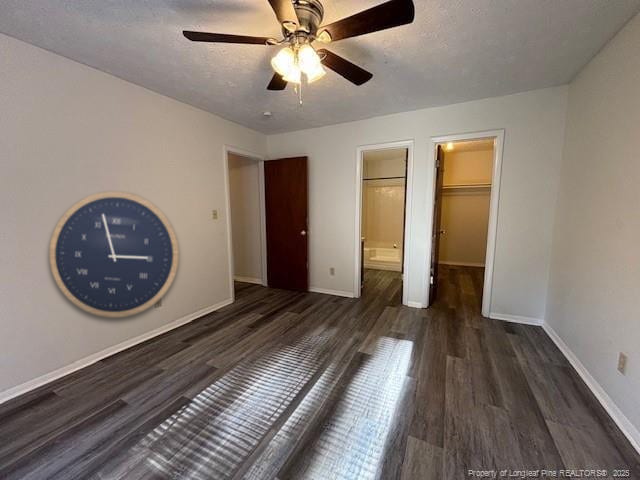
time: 2:57
